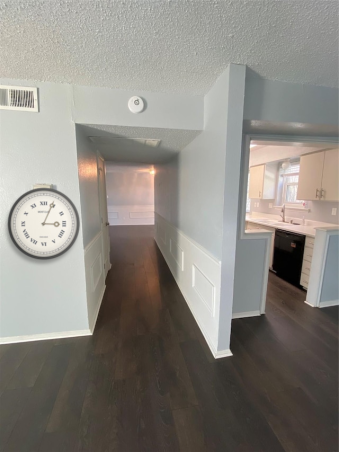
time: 3:04
